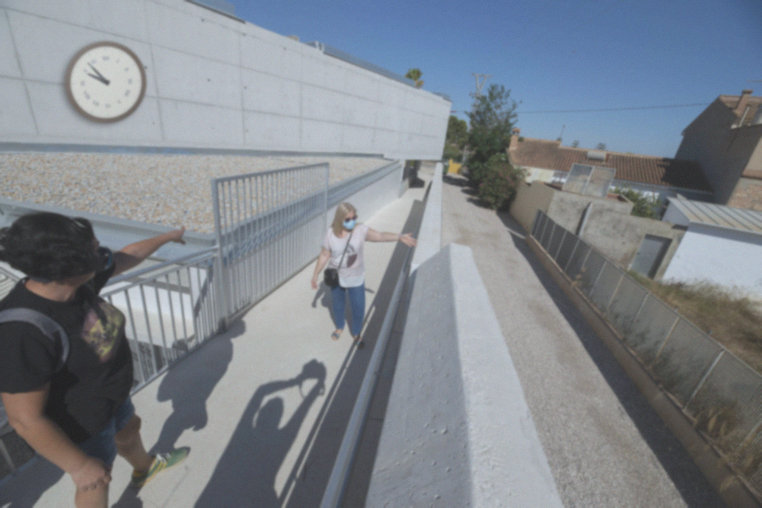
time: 9:53
